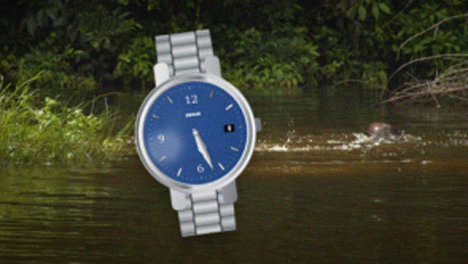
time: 5:27
